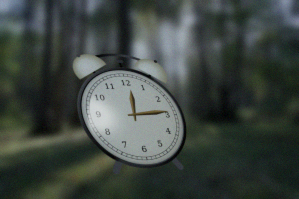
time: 12:14
